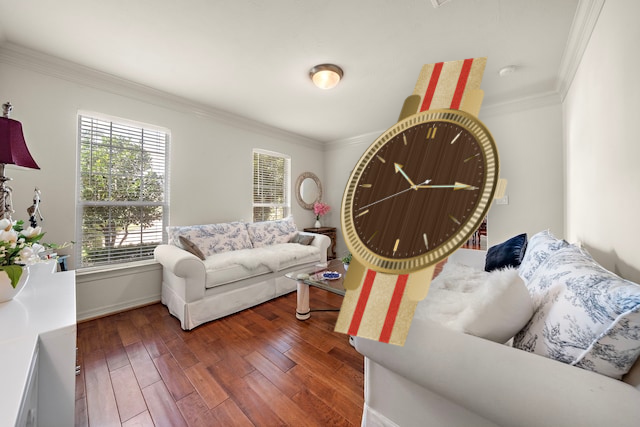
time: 10:14:41
